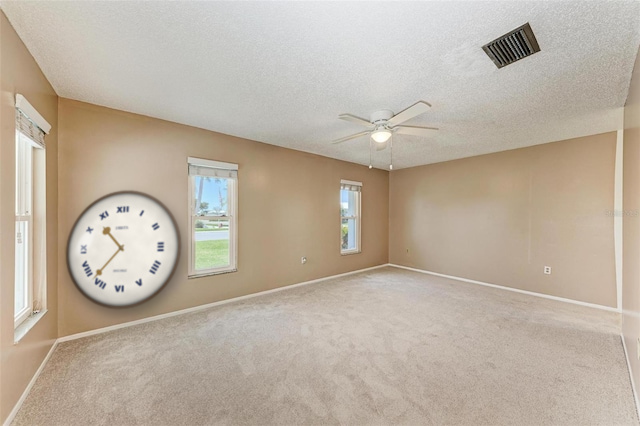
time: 10:37
